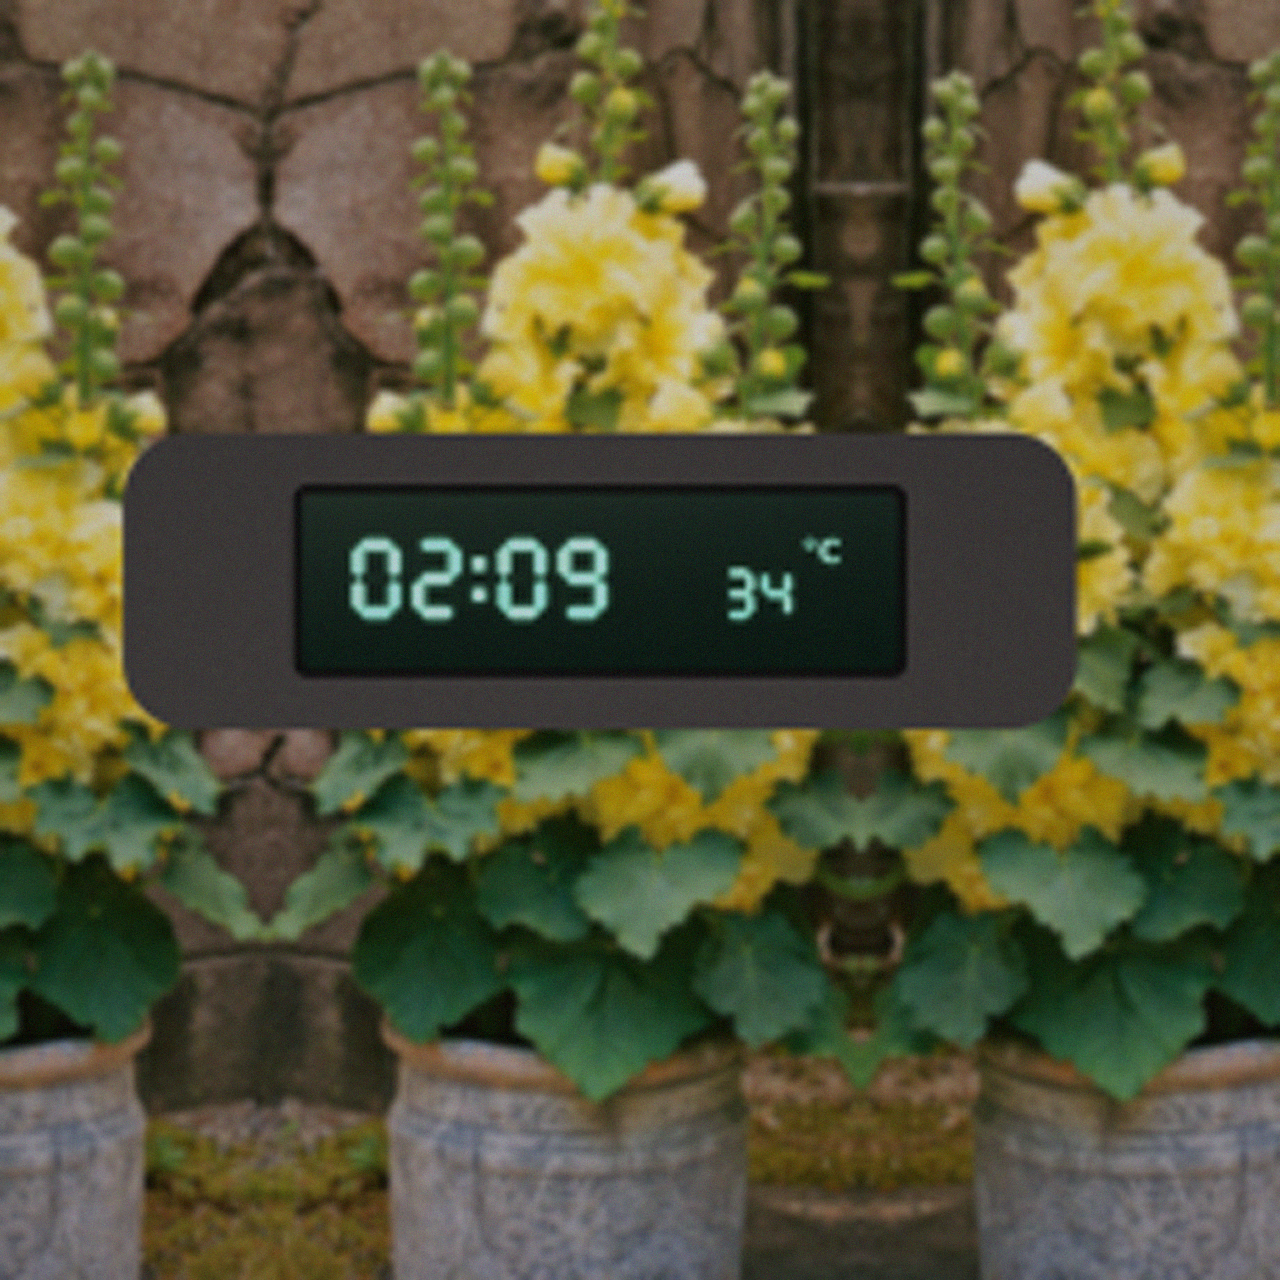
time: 2:09
